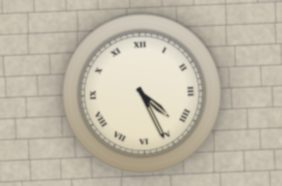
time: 4:26
